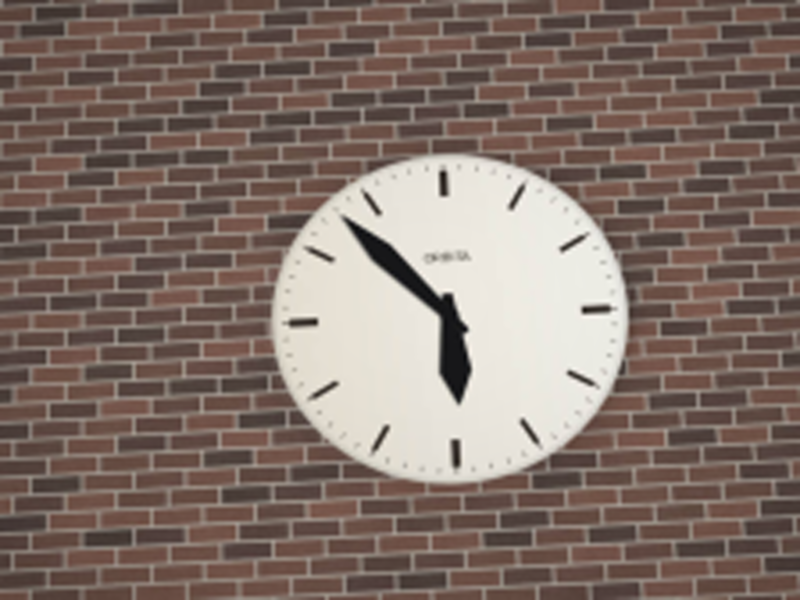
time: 5:53
